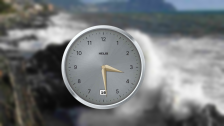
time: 3:29
